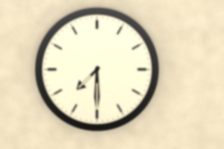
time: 7:30
